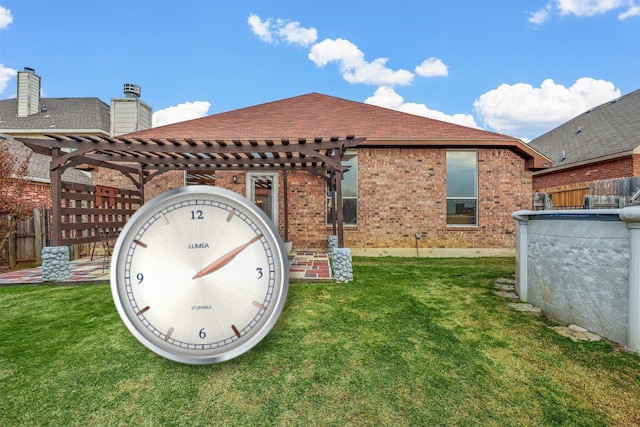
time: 2:10
